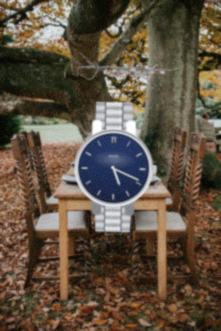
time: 5:19
